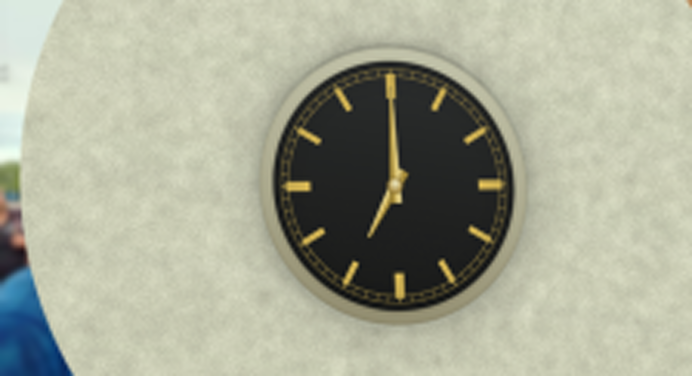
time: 7:00
